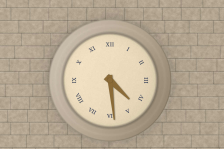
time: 4:29
